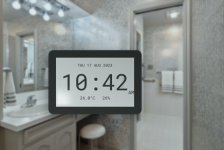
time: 10:42
